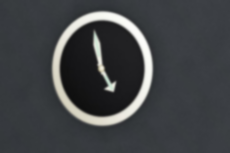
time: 4:58
